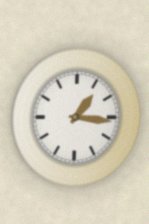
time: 1:16
